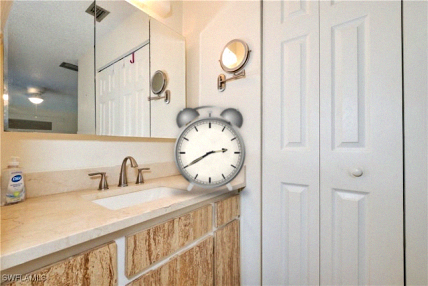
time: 2:40
